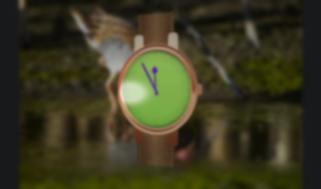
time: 11:55
